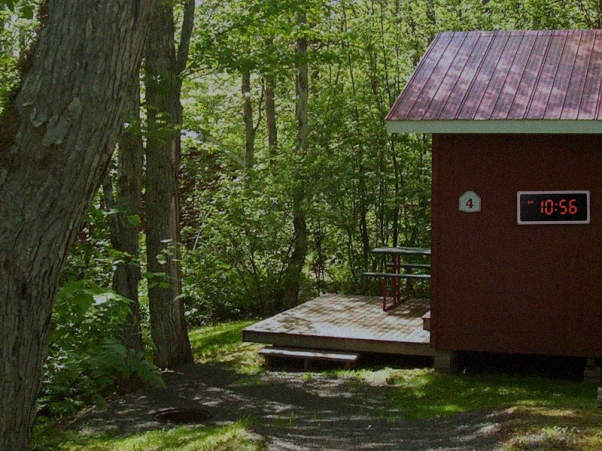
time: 10:56
